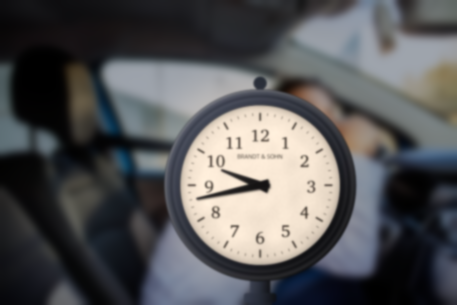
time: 9:43
